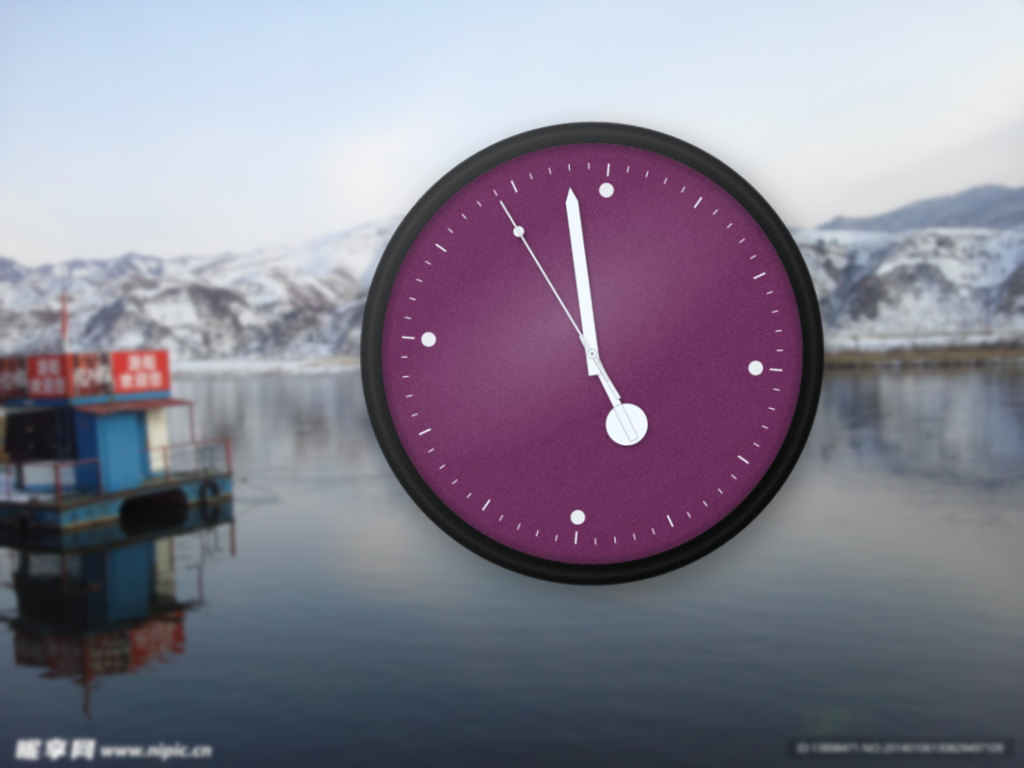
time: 4:57:54
